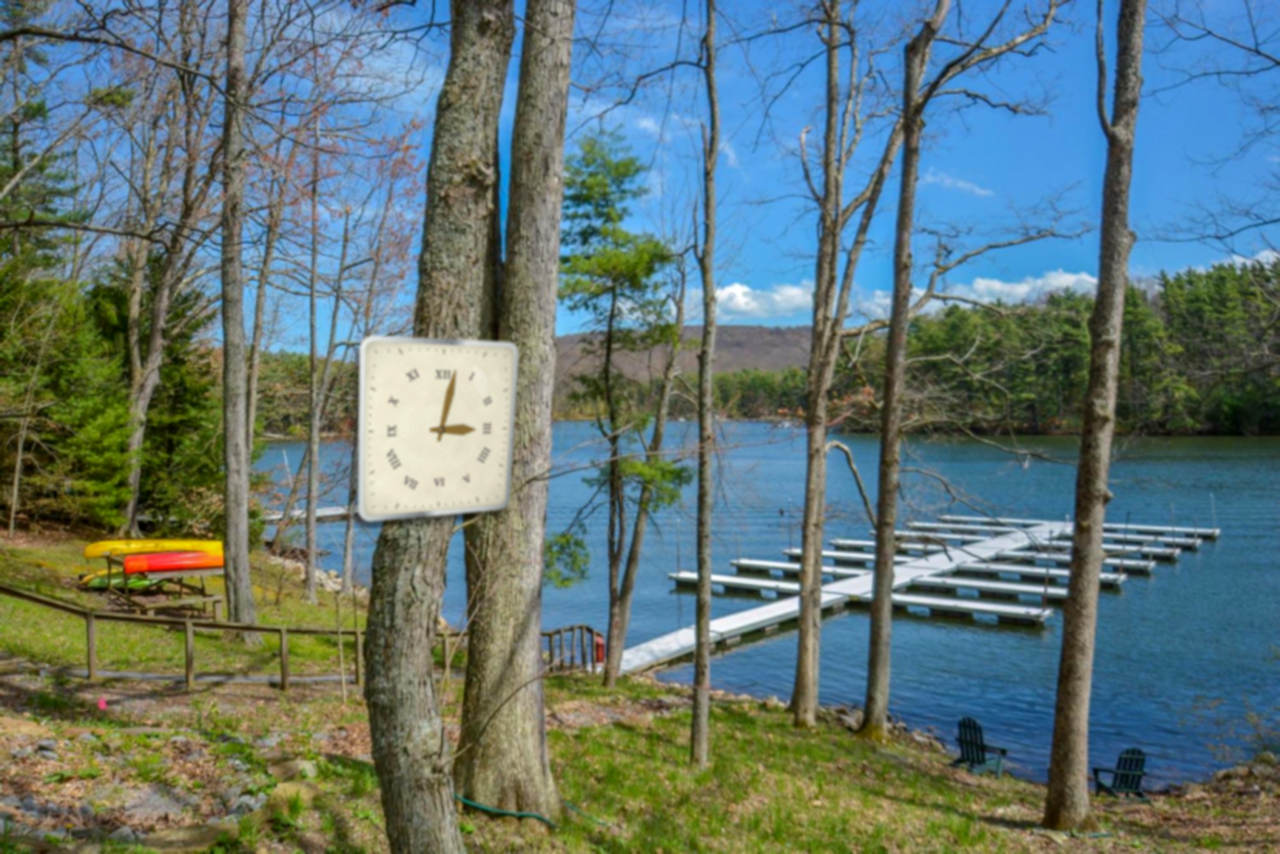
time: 3:02
